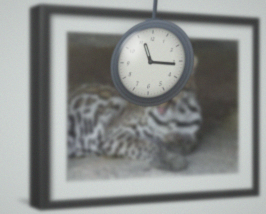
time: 11:16
